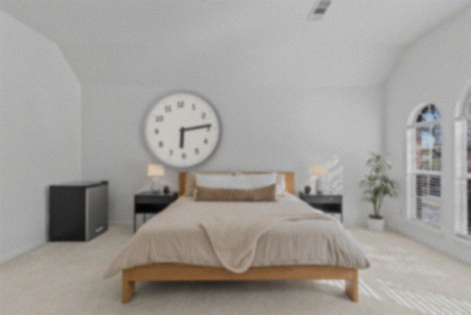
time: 6:14
